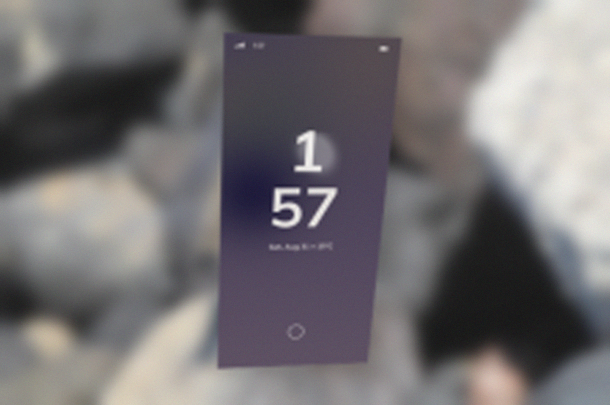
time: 1:57
